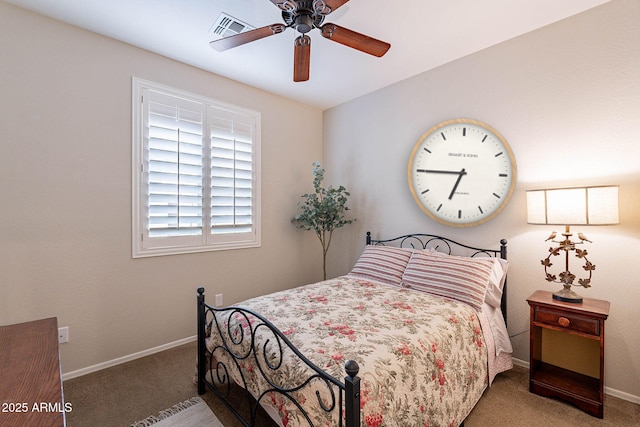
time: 6:45
